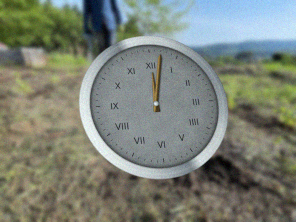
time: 12:02
